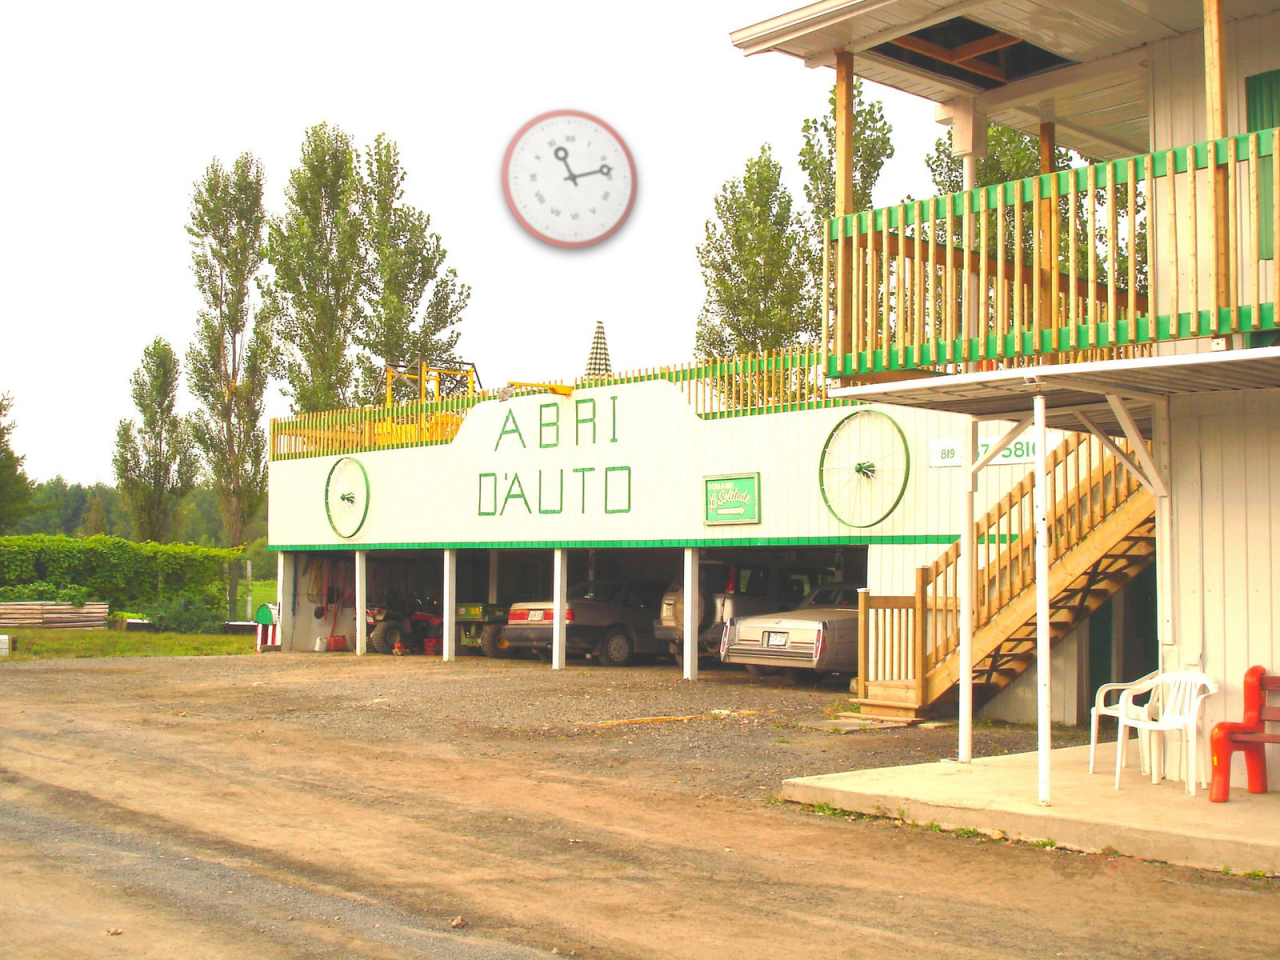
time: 11:13
